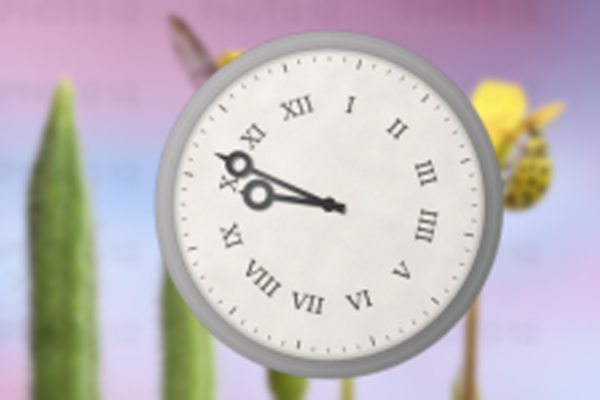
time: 9:52
